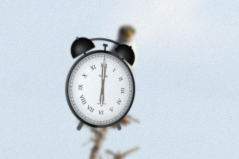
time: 6:00
